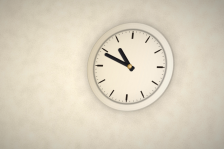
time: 10:49
